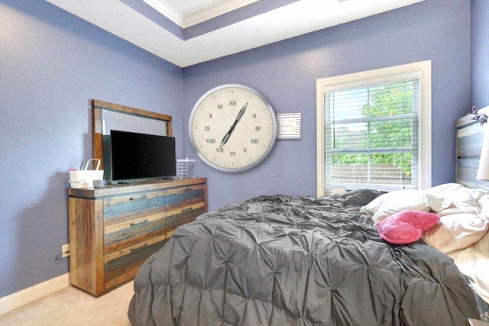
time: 7:05
